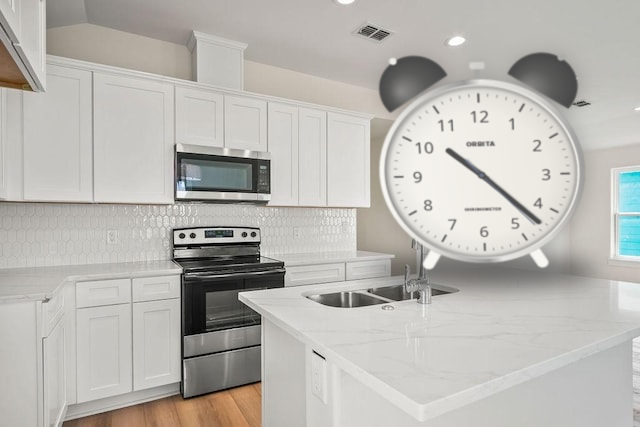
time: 10:22:23
